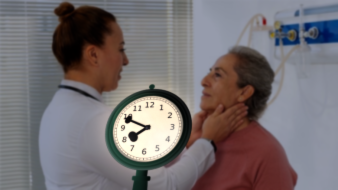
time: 7:49
